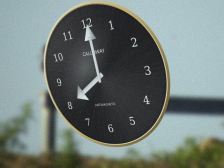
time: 8:00
